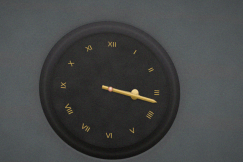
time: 3:17
